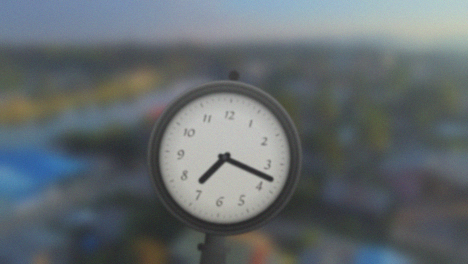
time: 7:18
